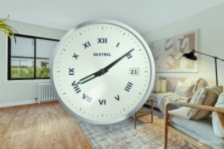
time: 8:09
